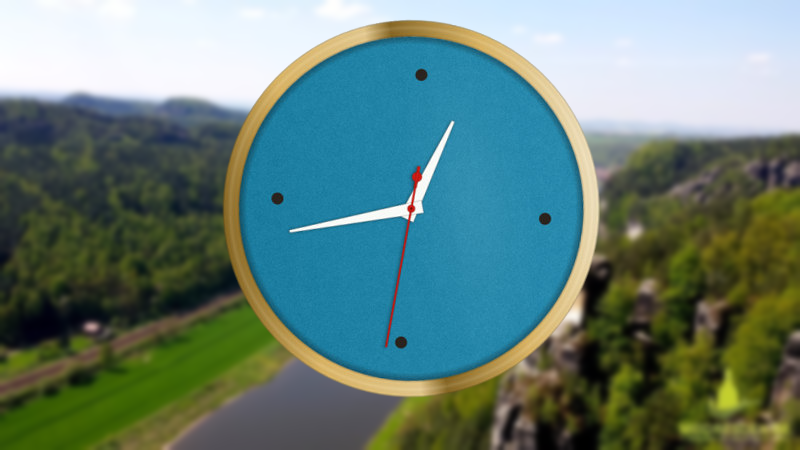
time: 12:42:31
